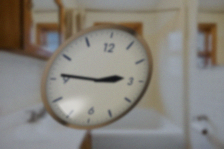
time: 2:46
